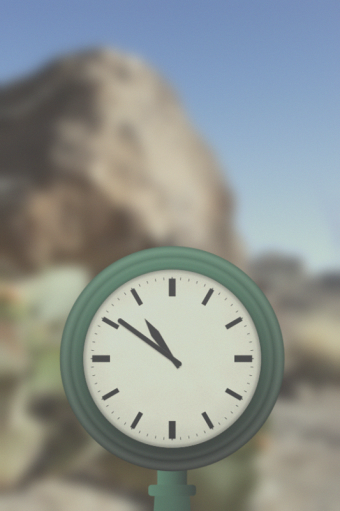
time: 10:51
